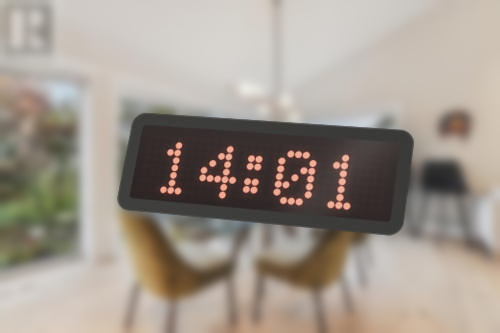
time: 14:01
